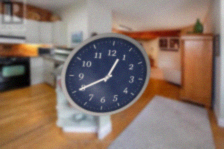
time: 12:40
